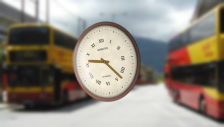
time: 9:23
